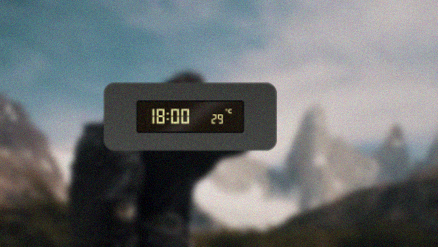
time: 18:00
